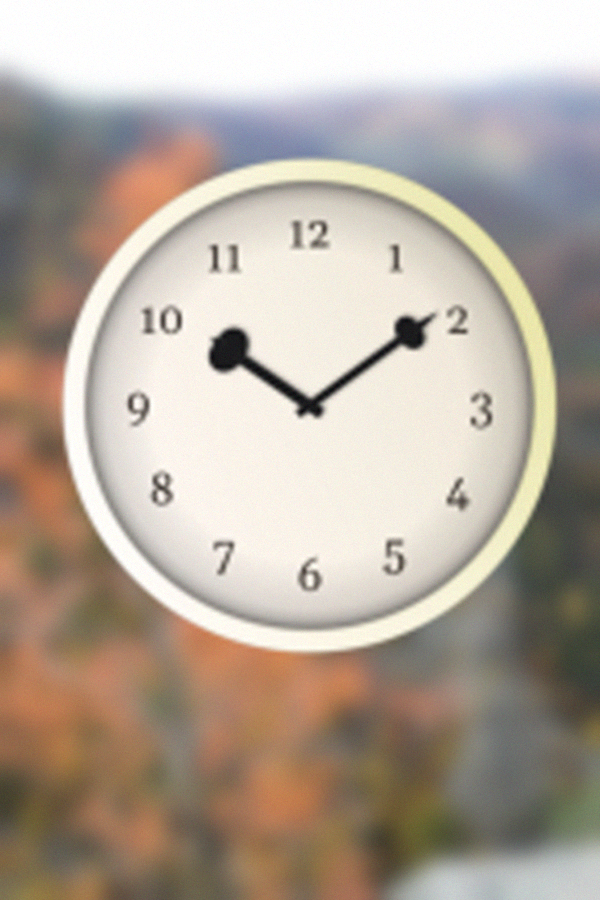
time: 10:09
